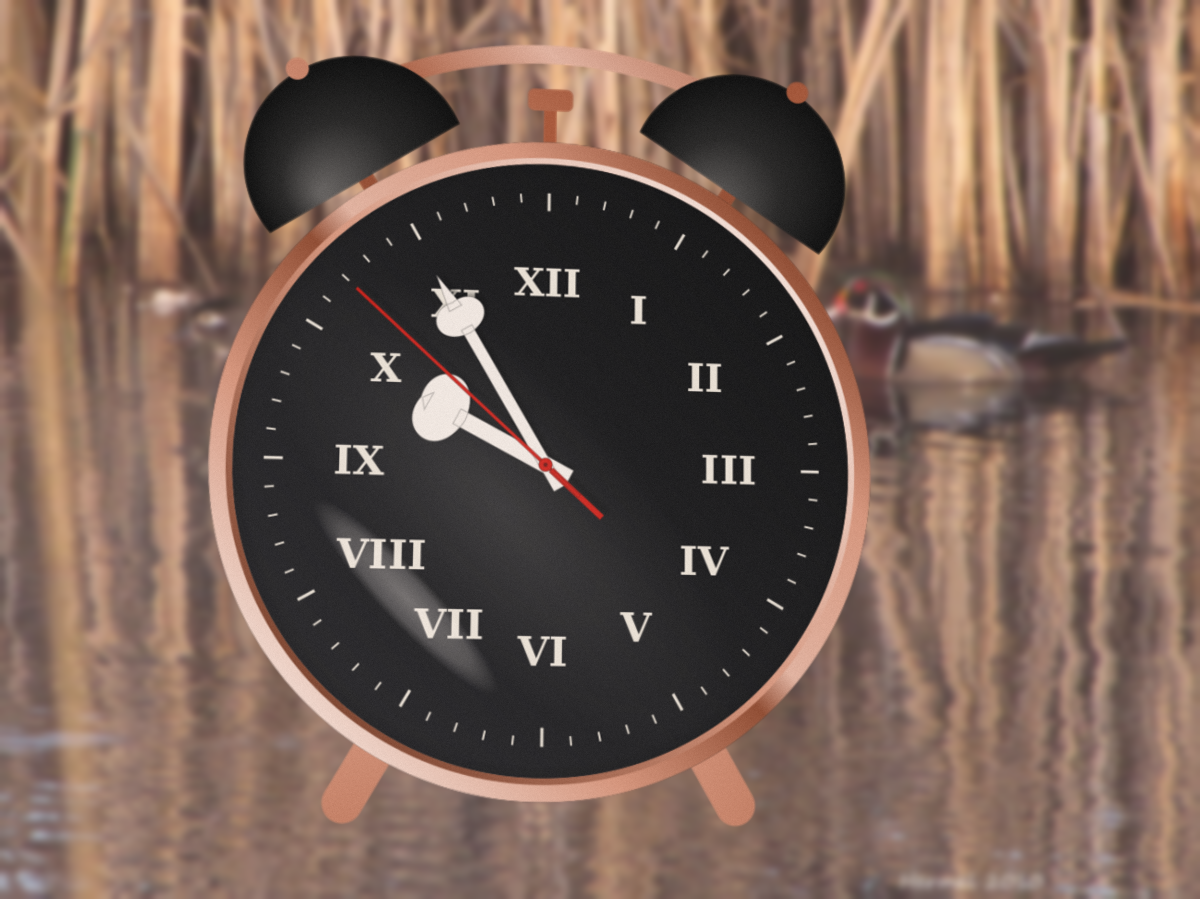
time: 9:54:52
